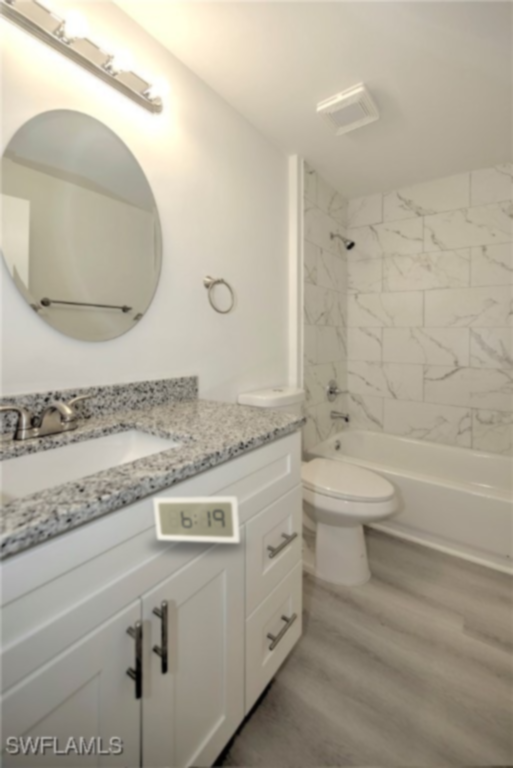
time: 6:19
